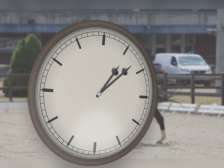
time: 1:08
